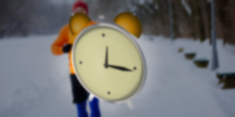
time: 12:16
